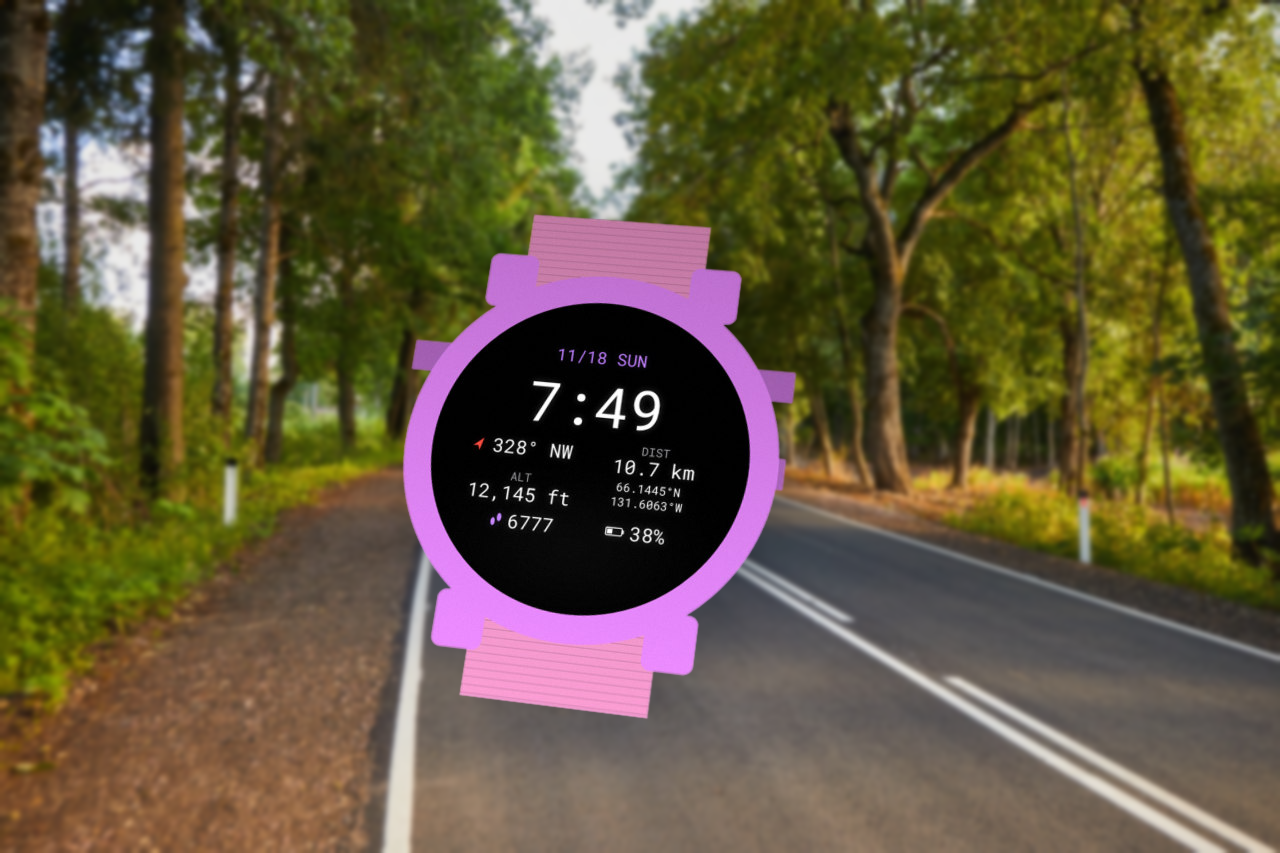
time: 7:49
